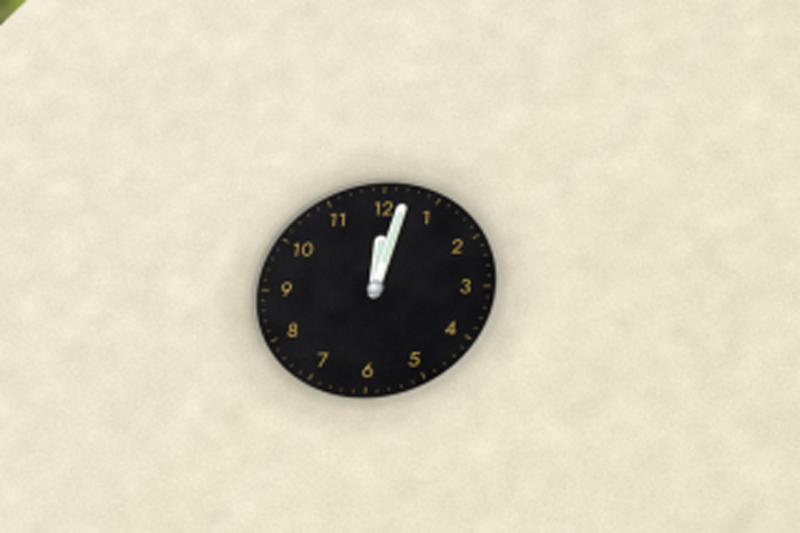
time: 12:02
